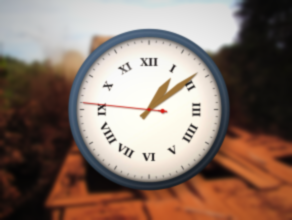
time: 1:08:46
